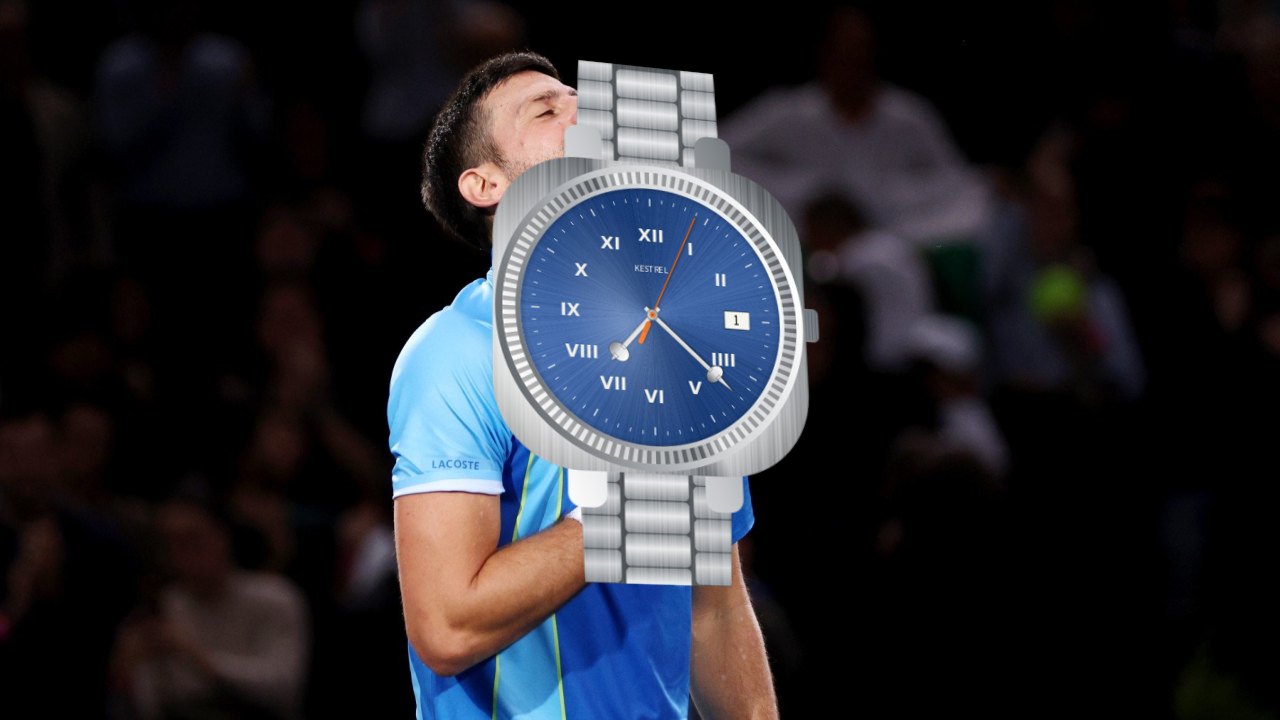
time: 7:22:04
